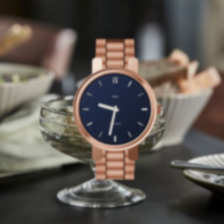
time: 9:32
